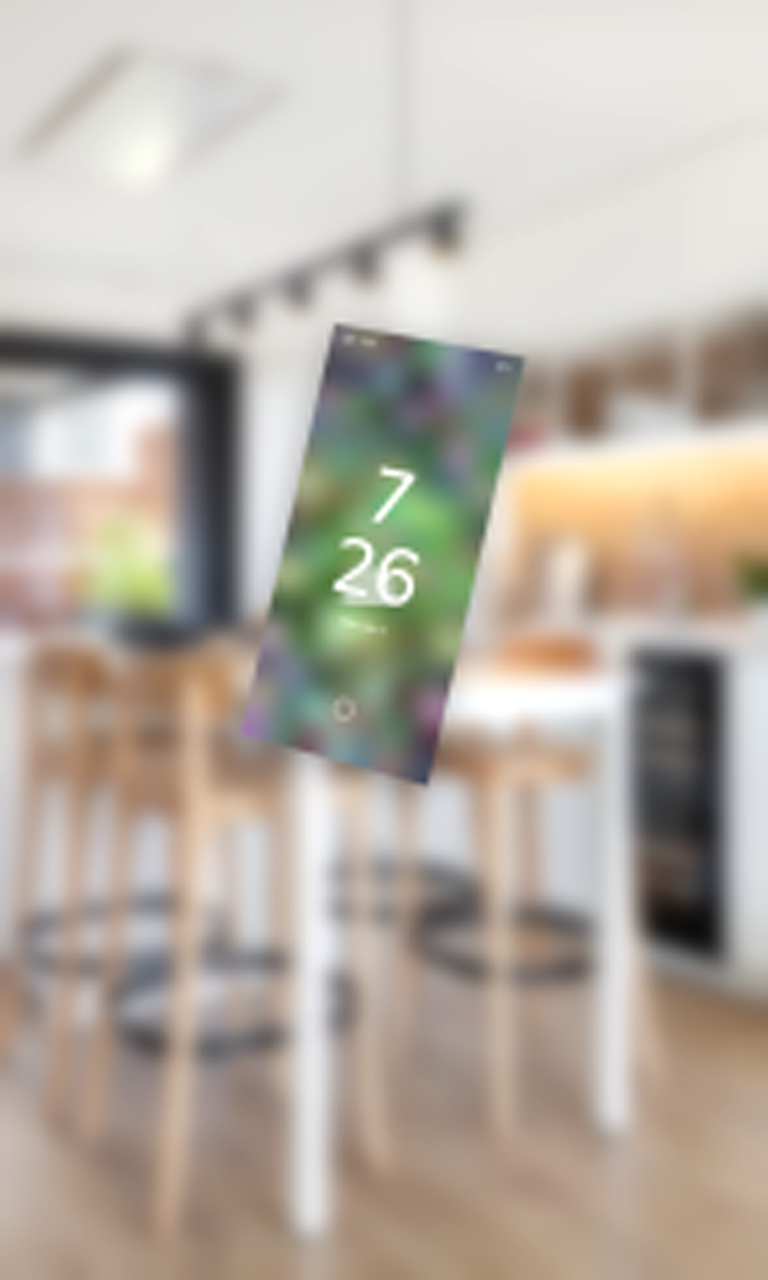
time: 7:26
